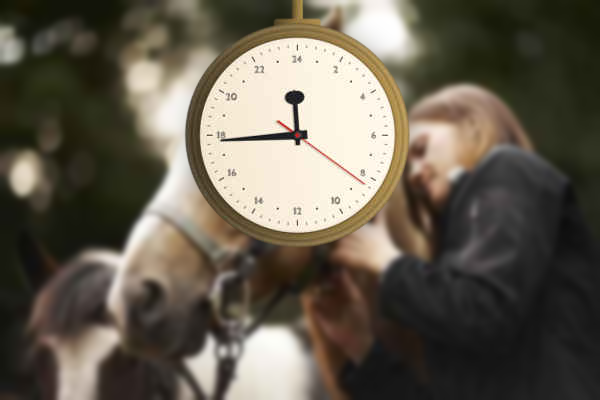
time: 23:44:21
